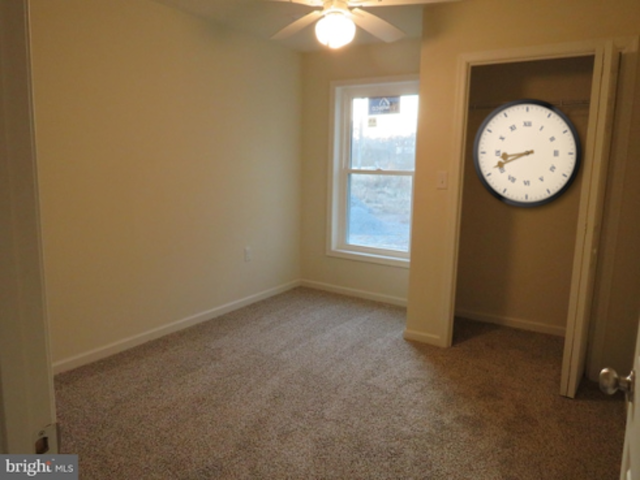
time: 8:41
